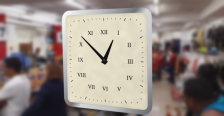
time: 12:52
